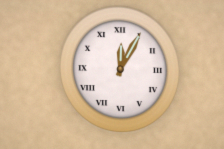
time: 12:05
